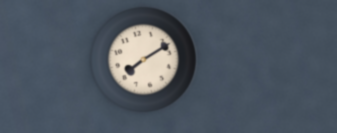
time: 8:12
